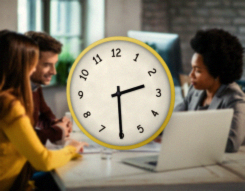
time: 2:30
